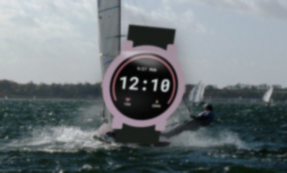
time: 12:10
